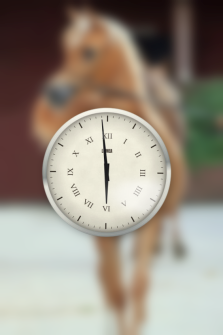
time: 5:59
